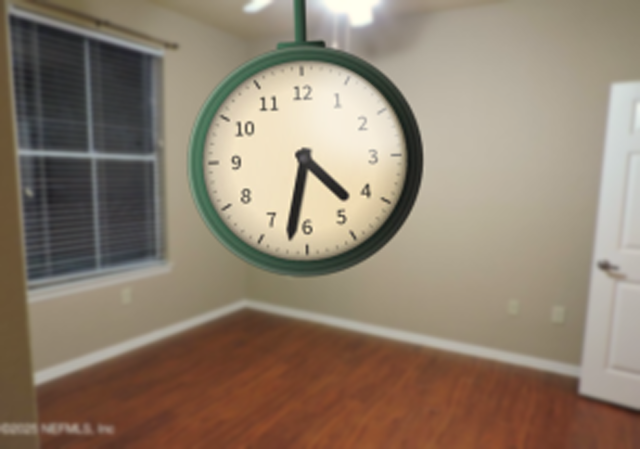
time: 4:32
